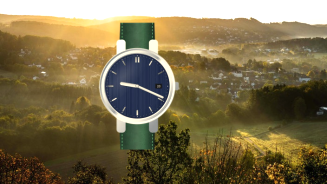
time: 9:19
